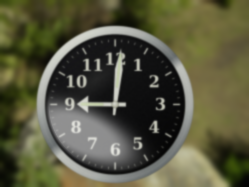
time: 9:01
